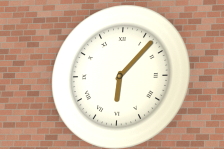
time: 6:07
